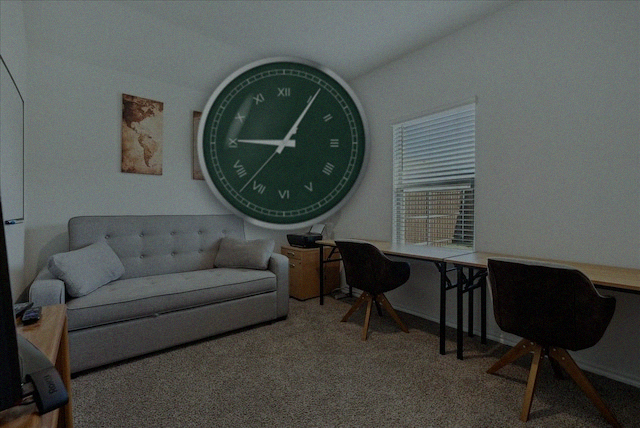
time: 9:05:37
